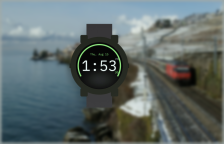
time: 1:53
